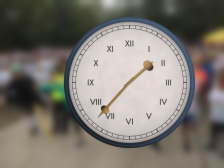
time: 1:37
